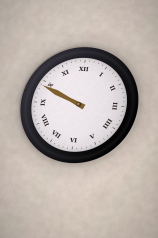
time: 9:49
